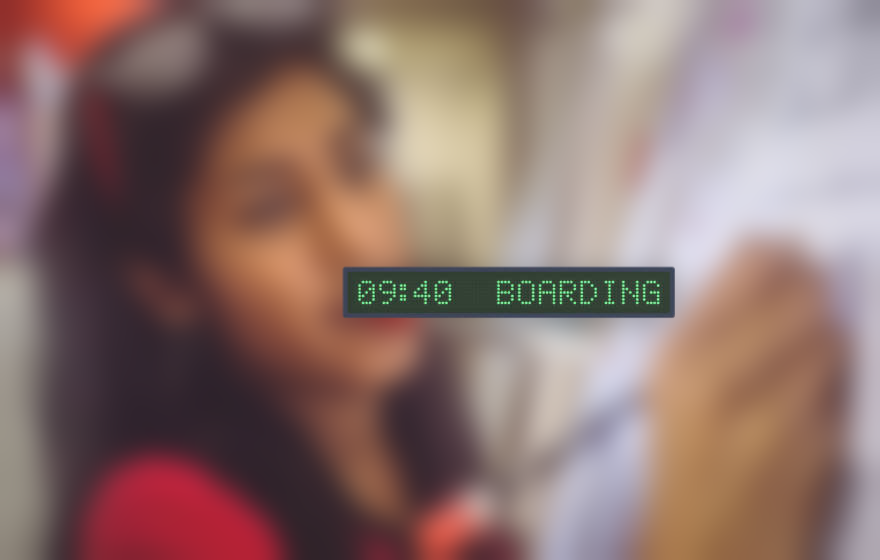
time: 9:40
